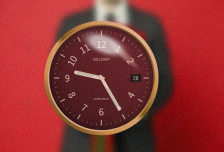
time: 9:25
